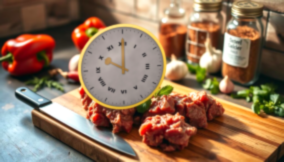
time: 10:00
